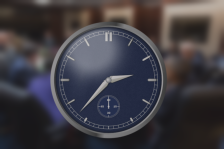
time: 2:37
